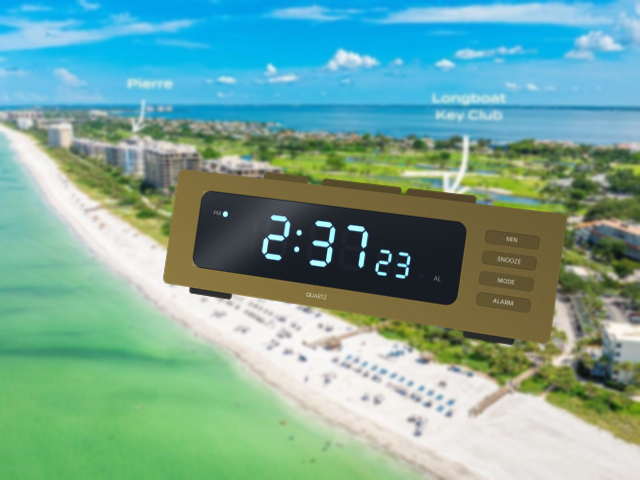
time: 2:37:23
